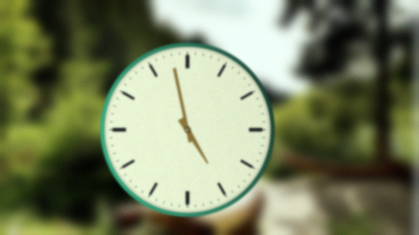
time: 4:58
